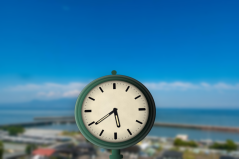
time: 5:39
